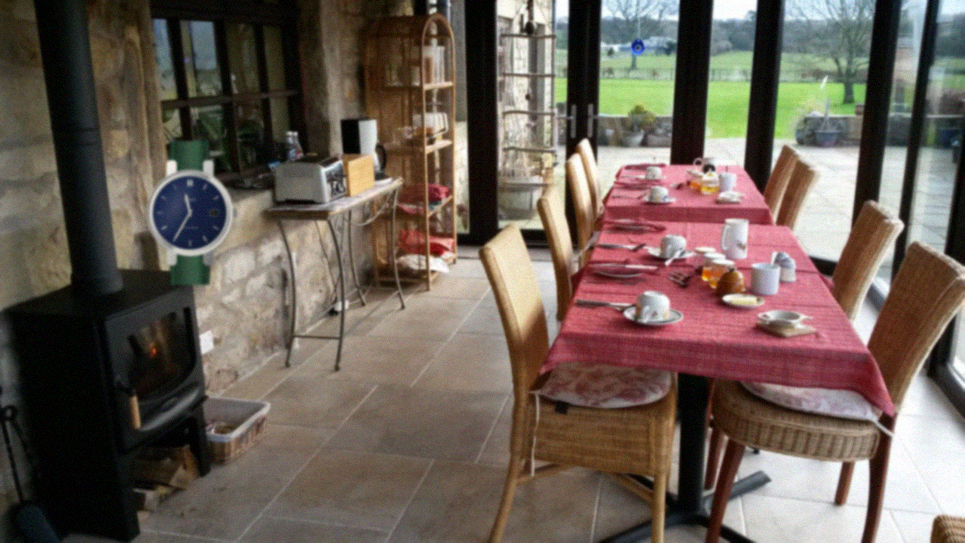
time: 11:35
